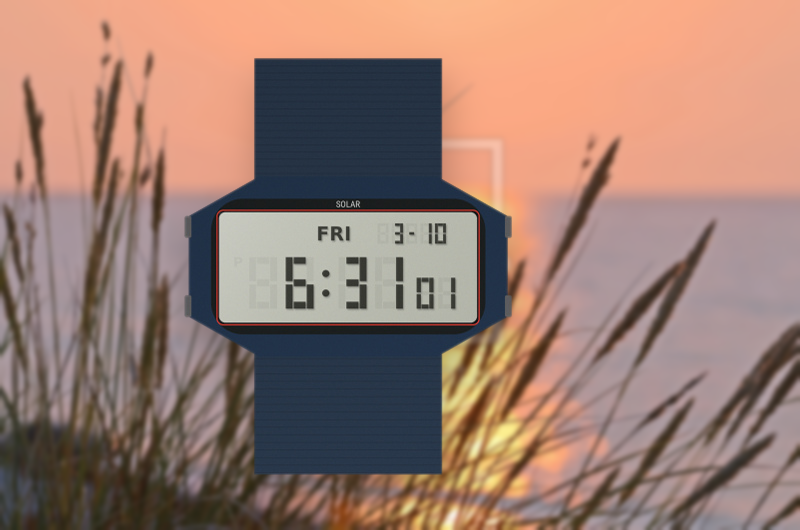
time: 6:31:01
